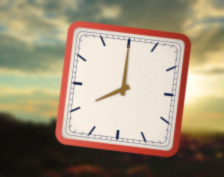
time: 8:00
